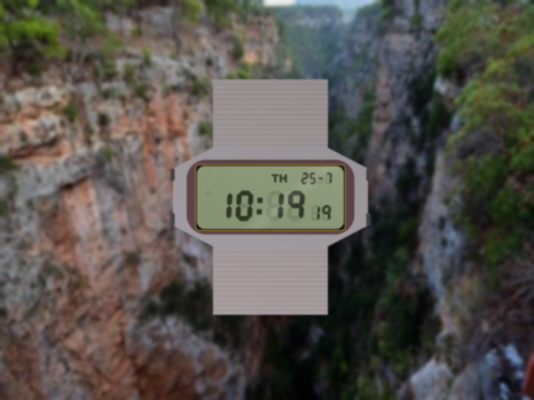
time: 10:19:19
